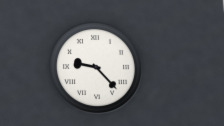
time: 9:23
